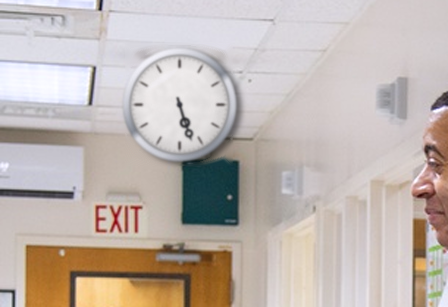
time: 5:27
